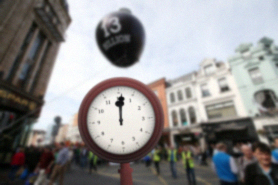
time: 12:01
